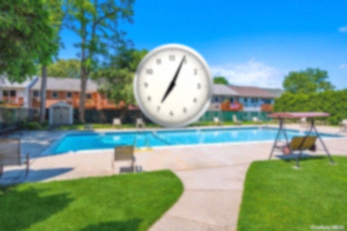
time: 7:04
